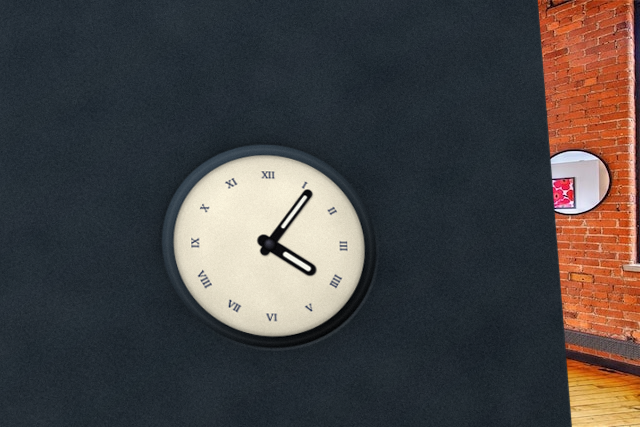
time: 4:06
